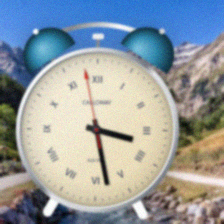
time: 3:27:58
